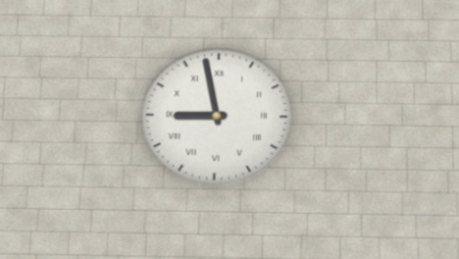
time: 8:58
